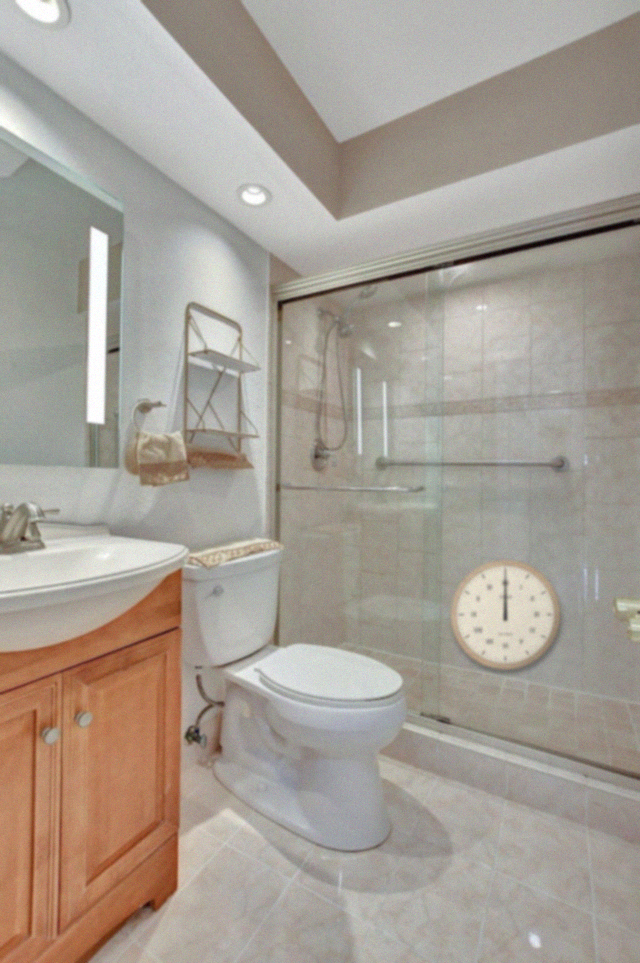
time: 12:00
